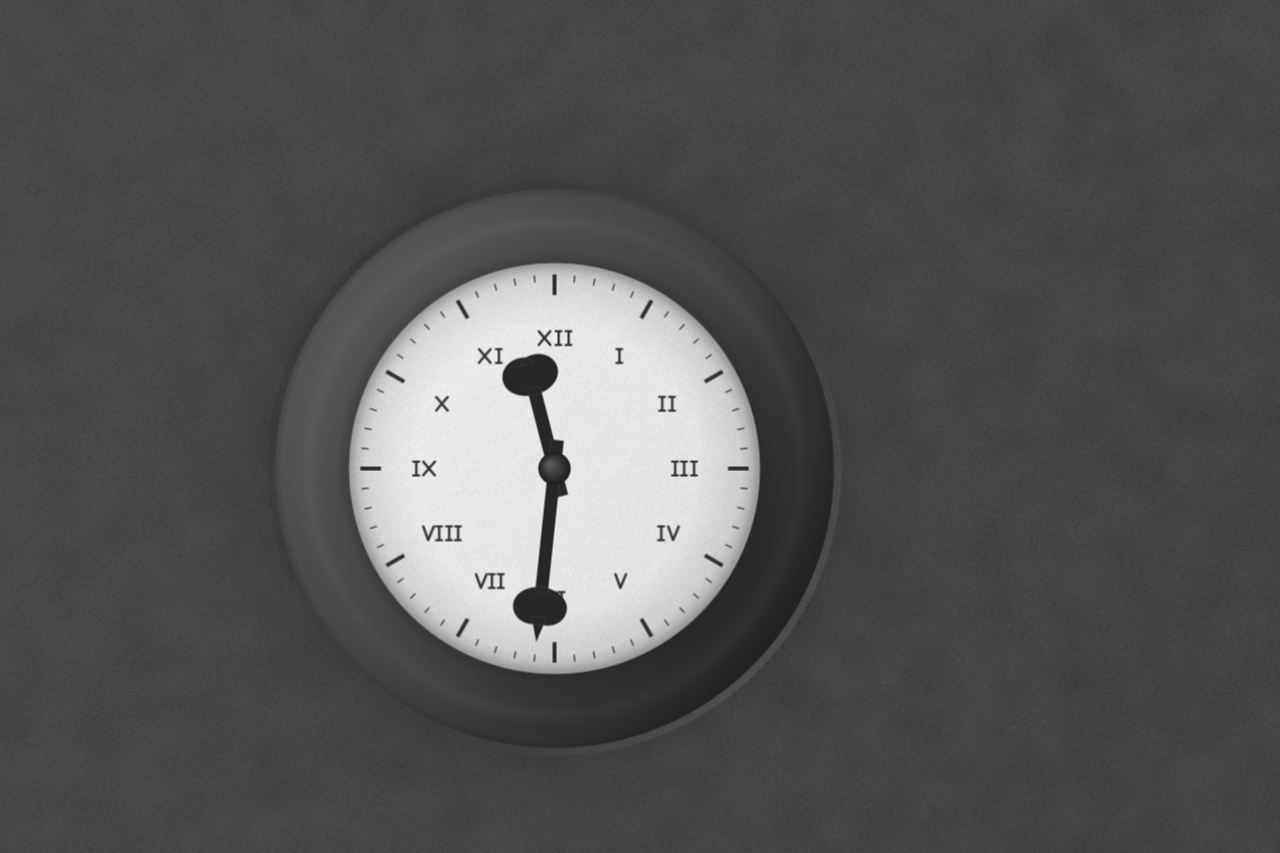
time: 11:31
